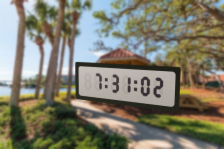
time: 7:31:02
